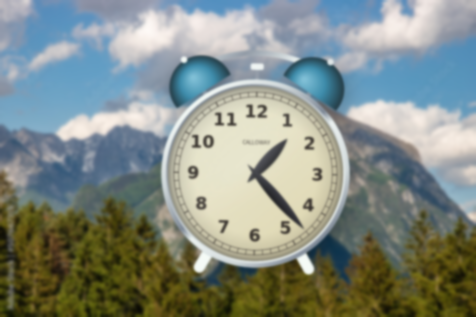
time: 1:23
